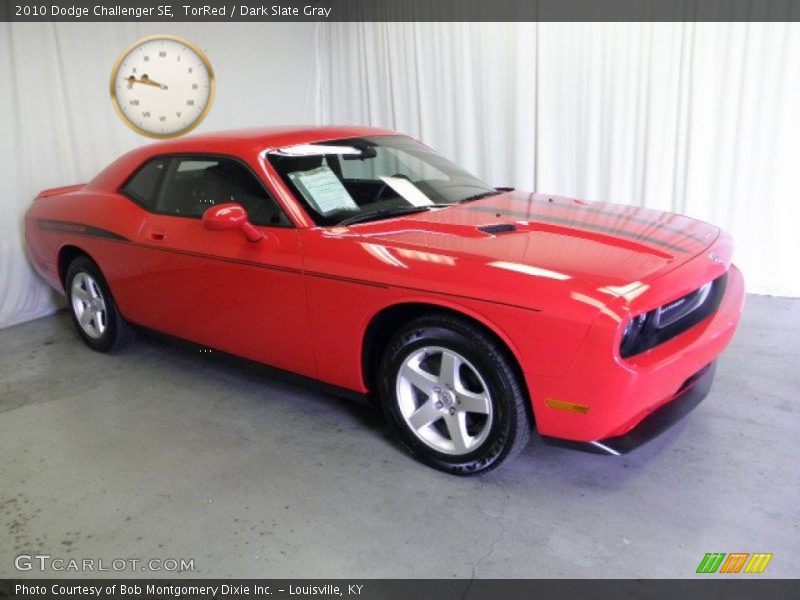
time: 9:47
